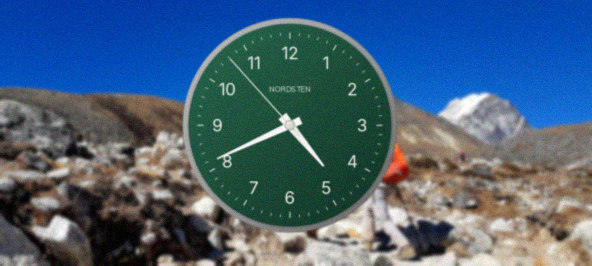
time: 4:40:53
